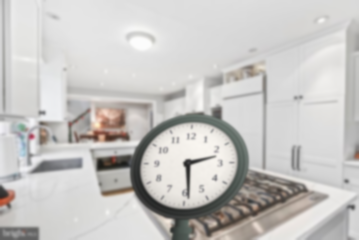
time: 2:29
